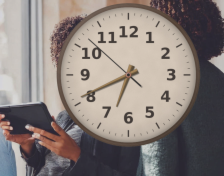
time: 6:40:52
